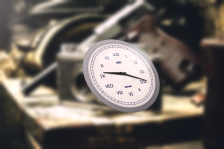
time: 9:19
